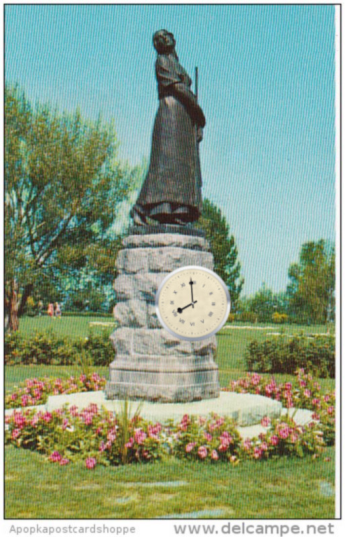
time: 7:59
